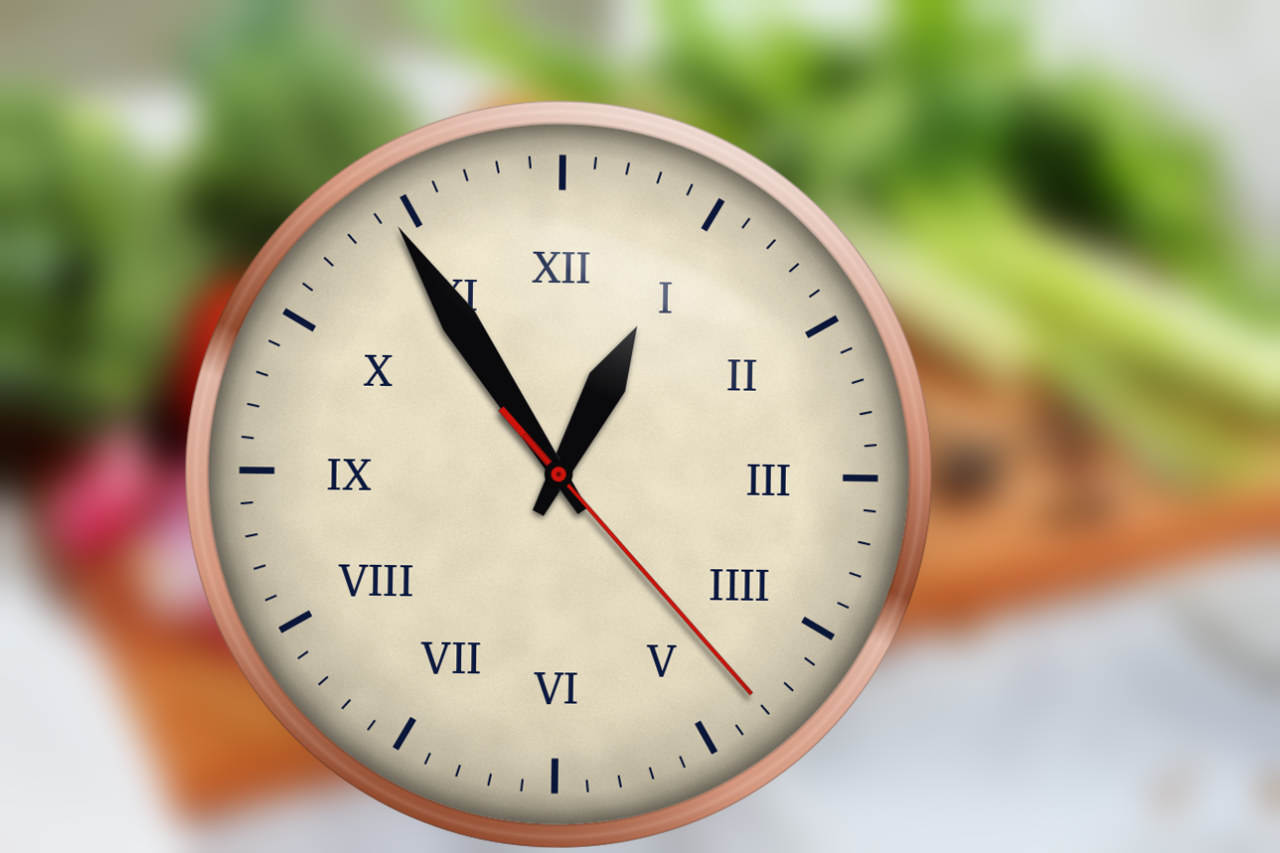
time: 12:54:23
